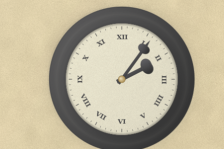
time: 2:06
